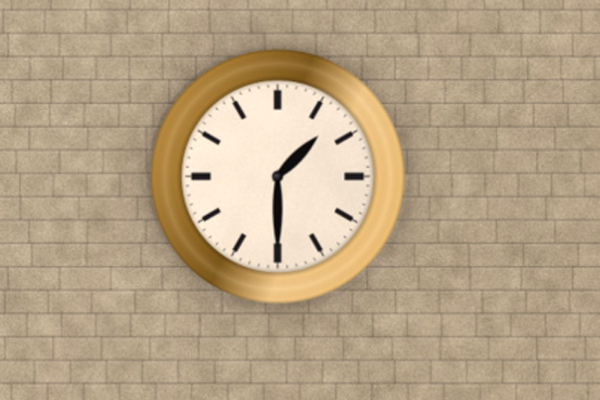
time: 1:30
